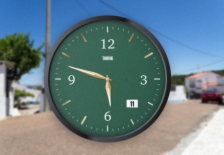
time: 5:48
